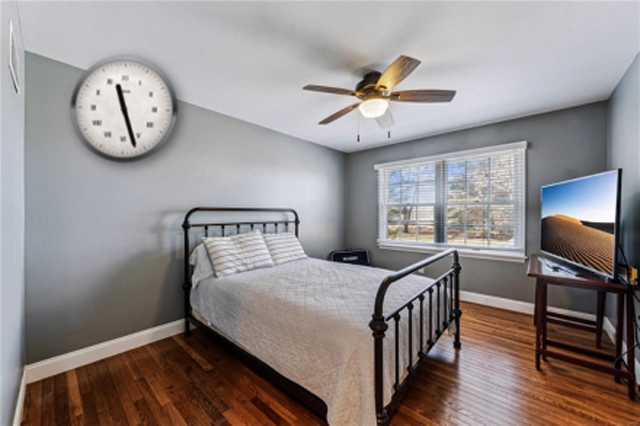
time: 11:27
